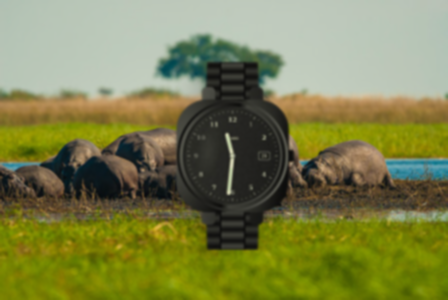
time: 11:31
